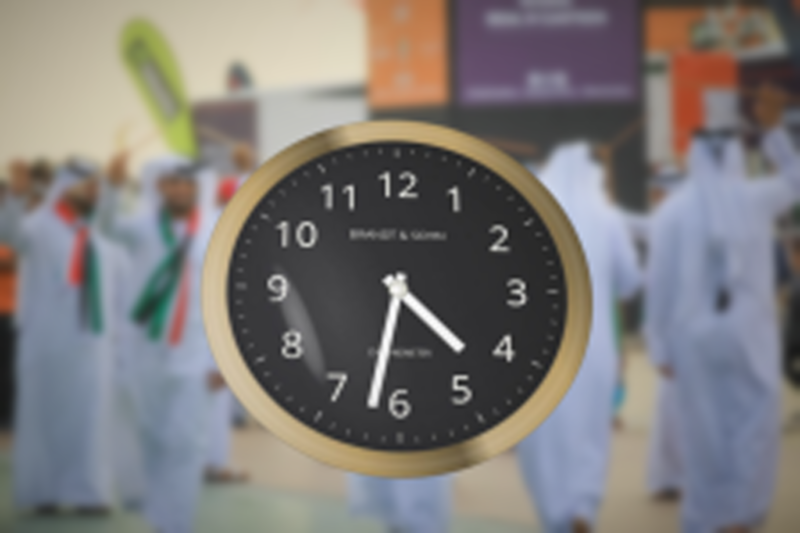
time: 4:32
